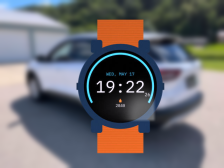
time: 19:22
